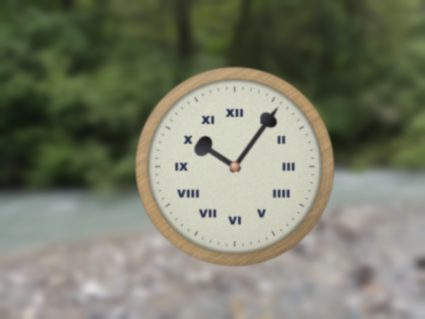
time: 10:06
